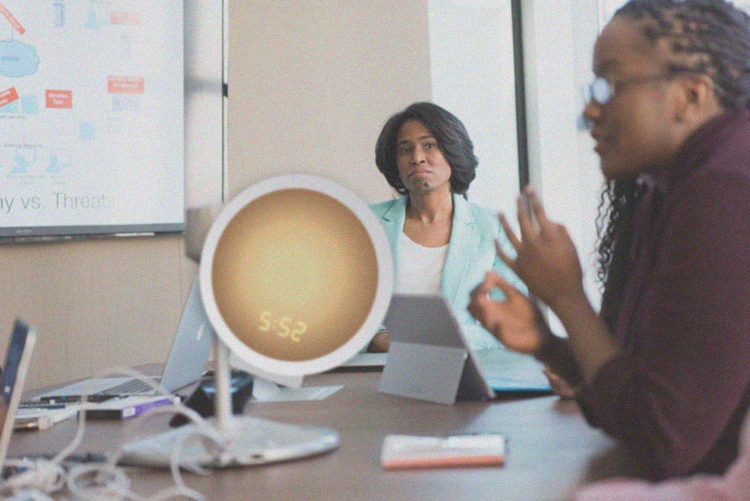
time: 5:52
